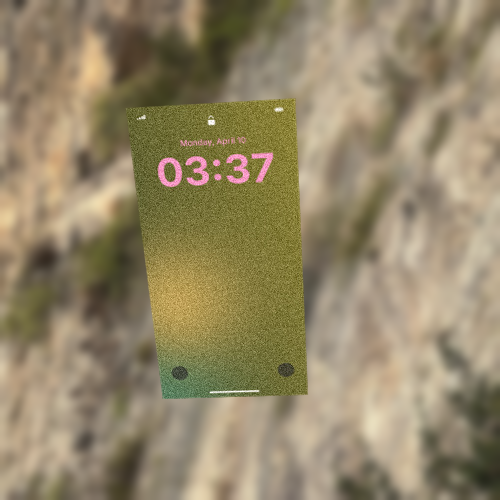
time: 3:37
